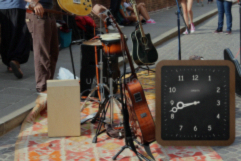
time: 8:42
